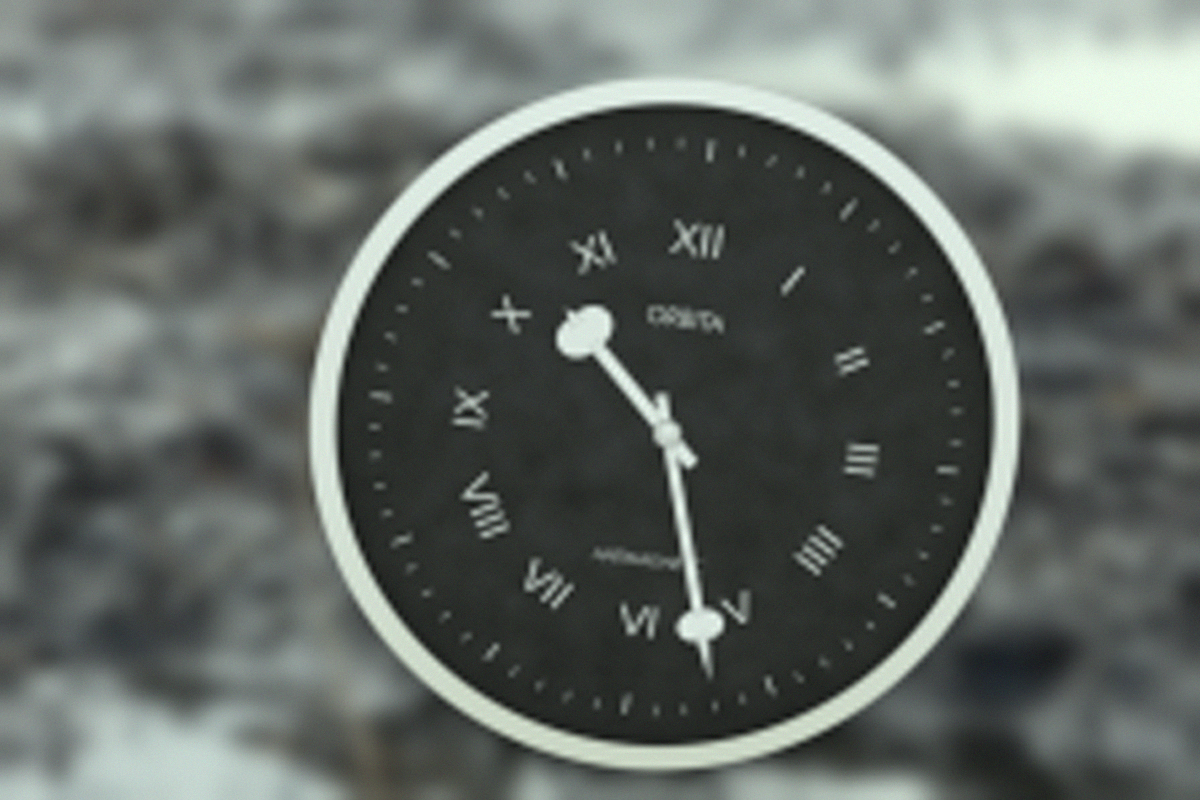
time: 10:27
